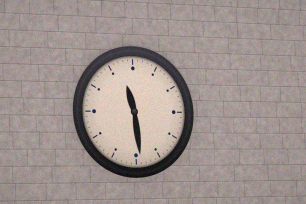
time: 11:29
